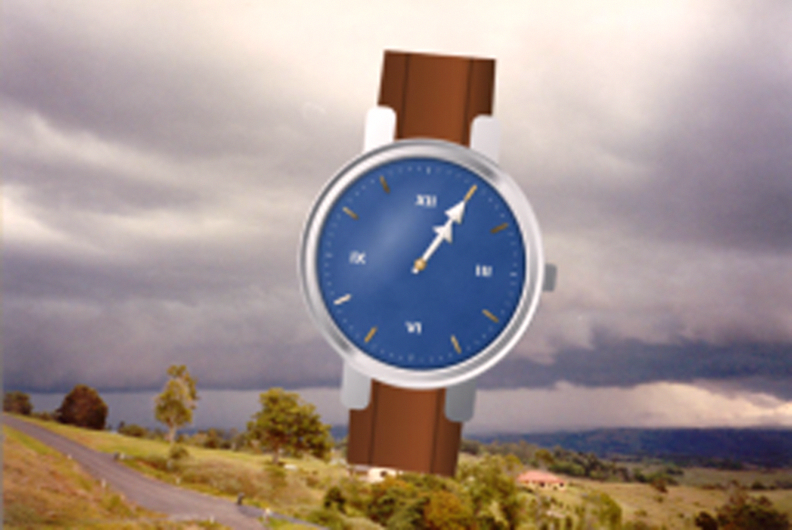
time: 1:05
